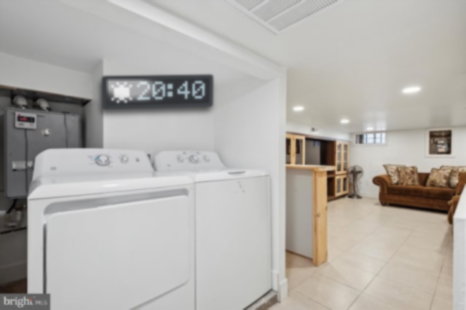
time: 20:40
